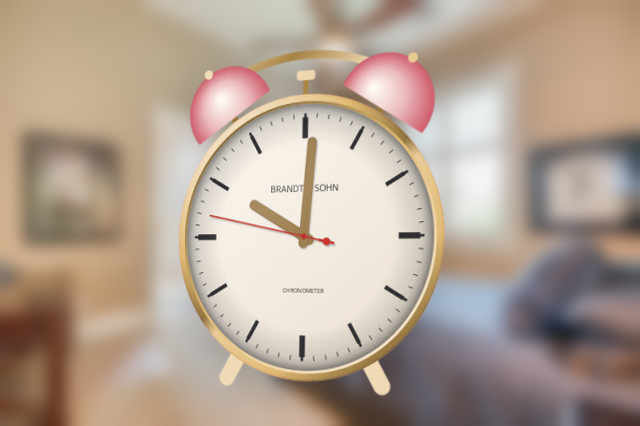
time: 10:00:47
